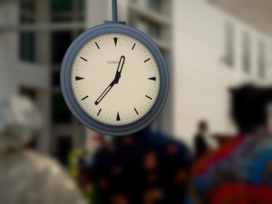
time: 12:37
